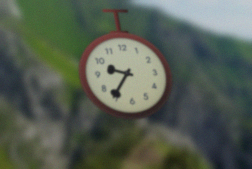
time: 9:36
